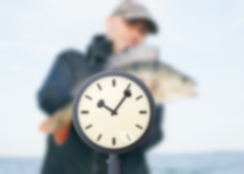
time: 10:06
